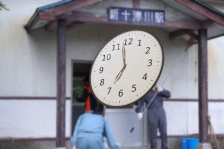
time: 6:58
